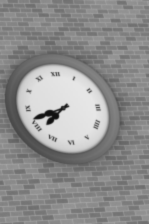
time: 7:42
